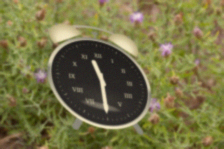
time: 11:30
